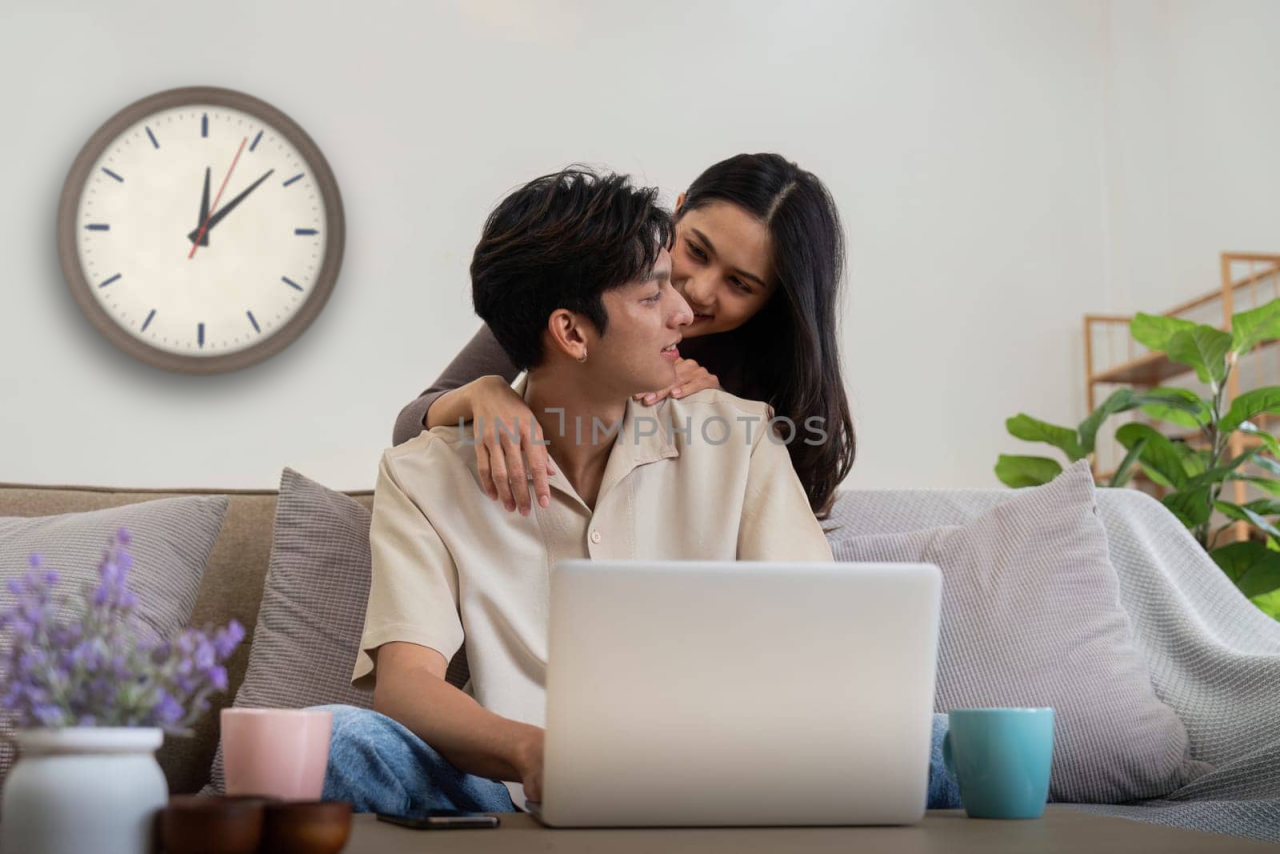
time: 12:08:04
